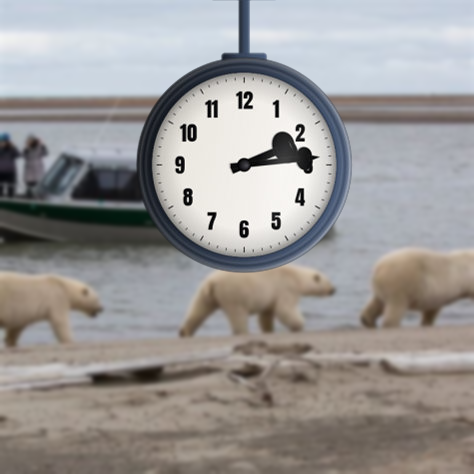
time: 2:14
